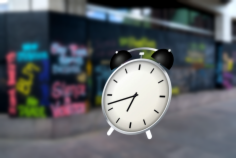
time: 6:42
